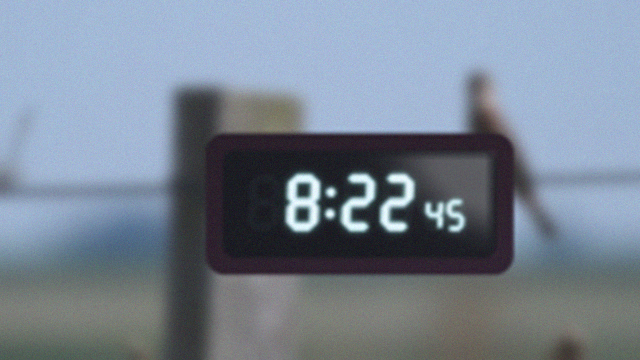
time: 8:22:45
